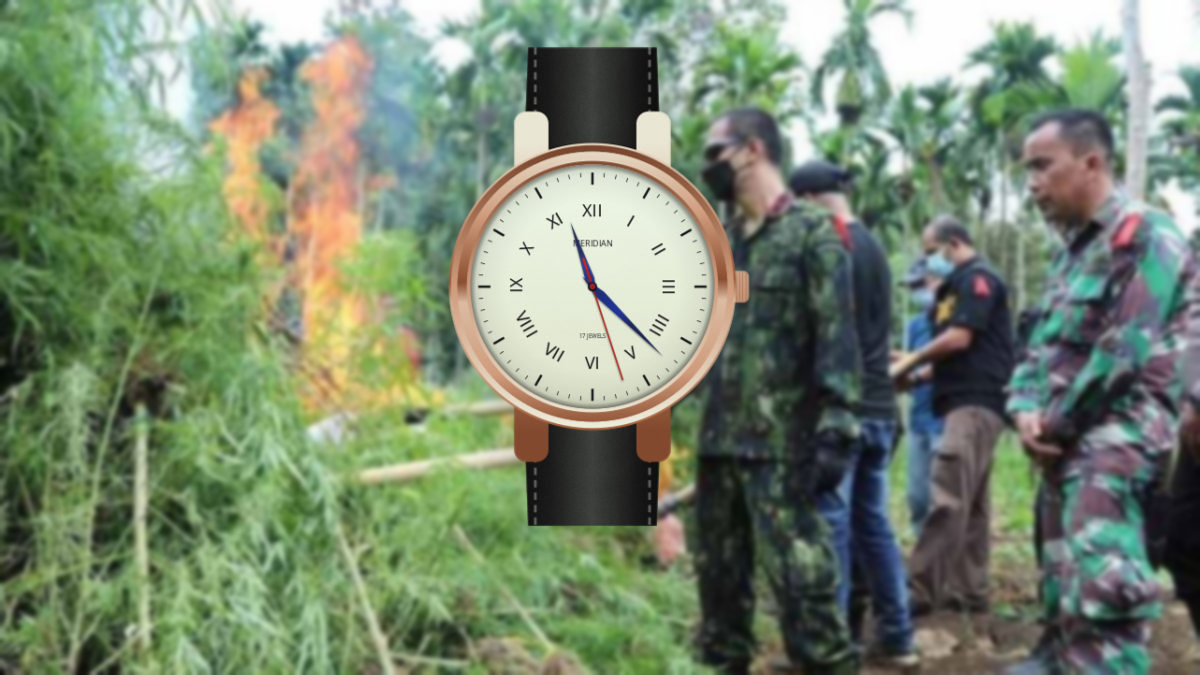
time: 11:22:27
